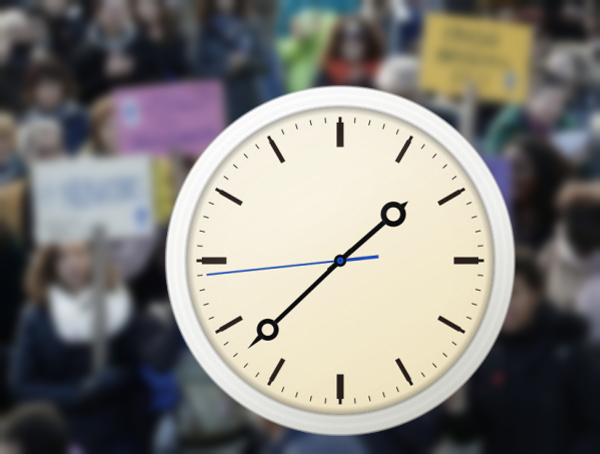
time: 1:37:44
